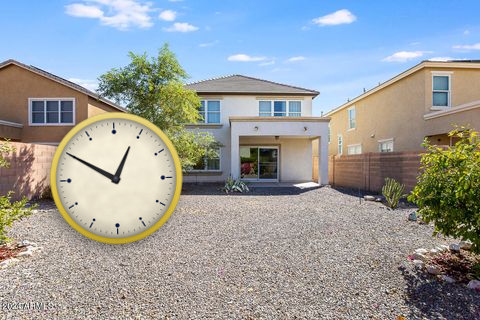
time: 12:50
